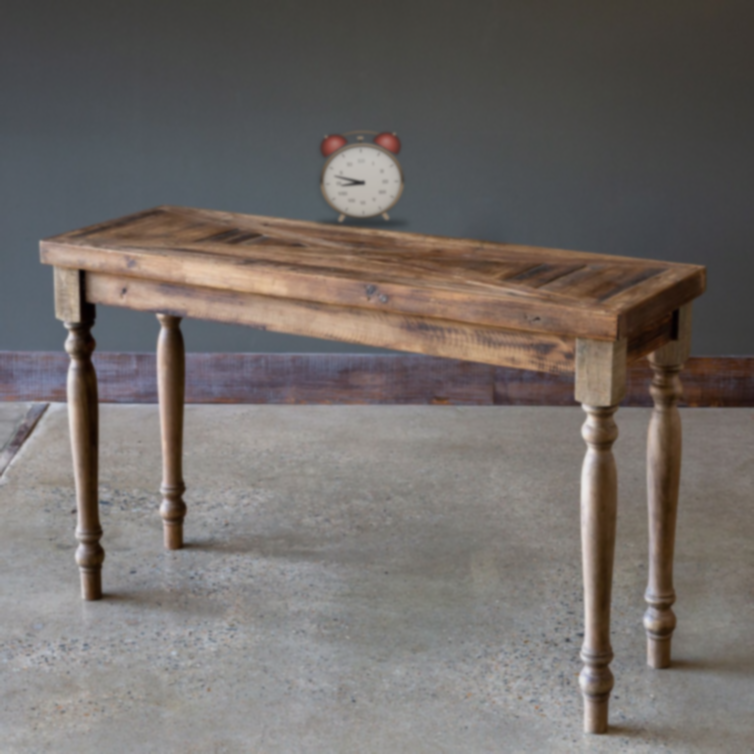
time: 8:48
